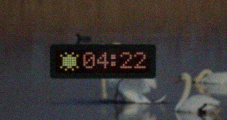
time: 4:22
